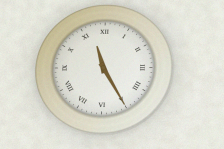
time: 11:25
